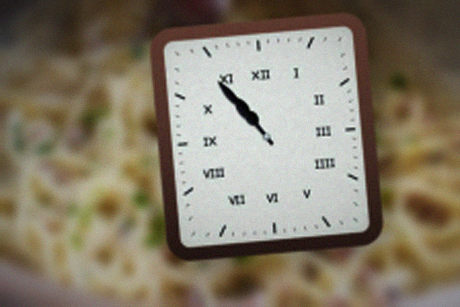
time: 10:54
